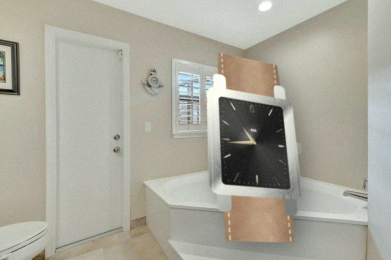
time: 10:44
